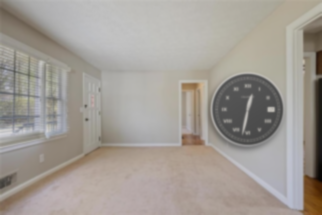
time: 12:32
